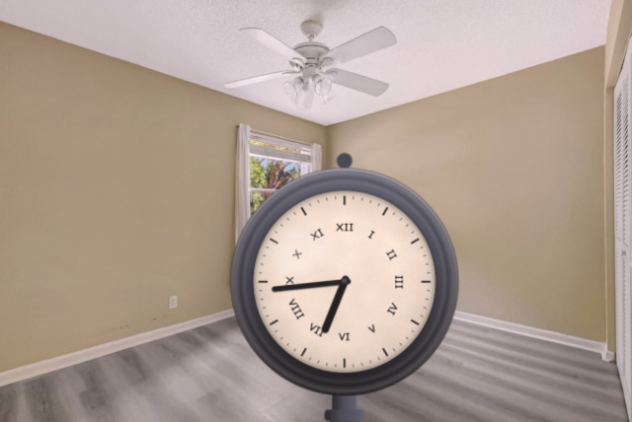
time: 6:44
